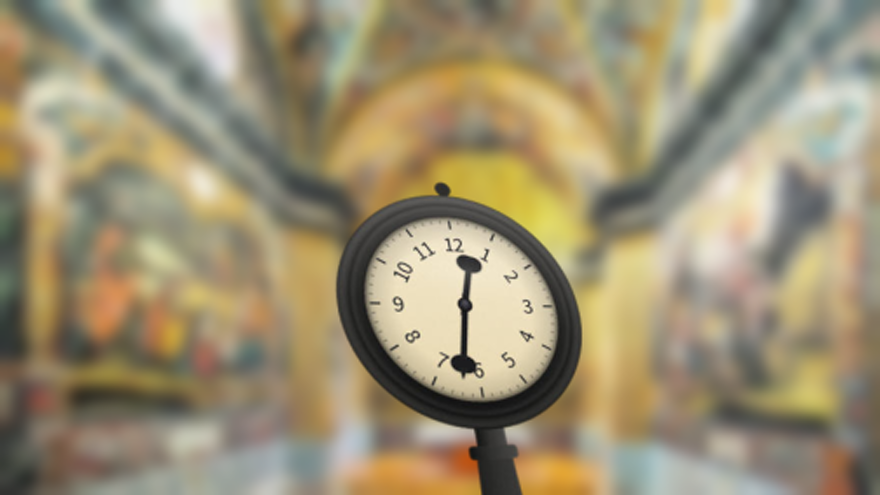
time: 12:32
